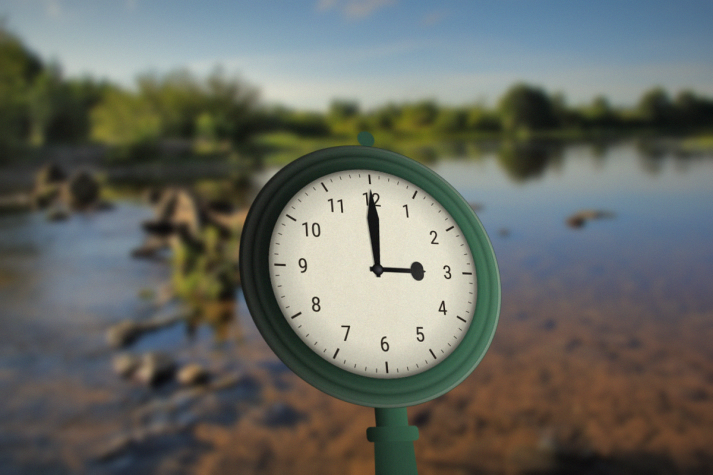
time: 3:00
